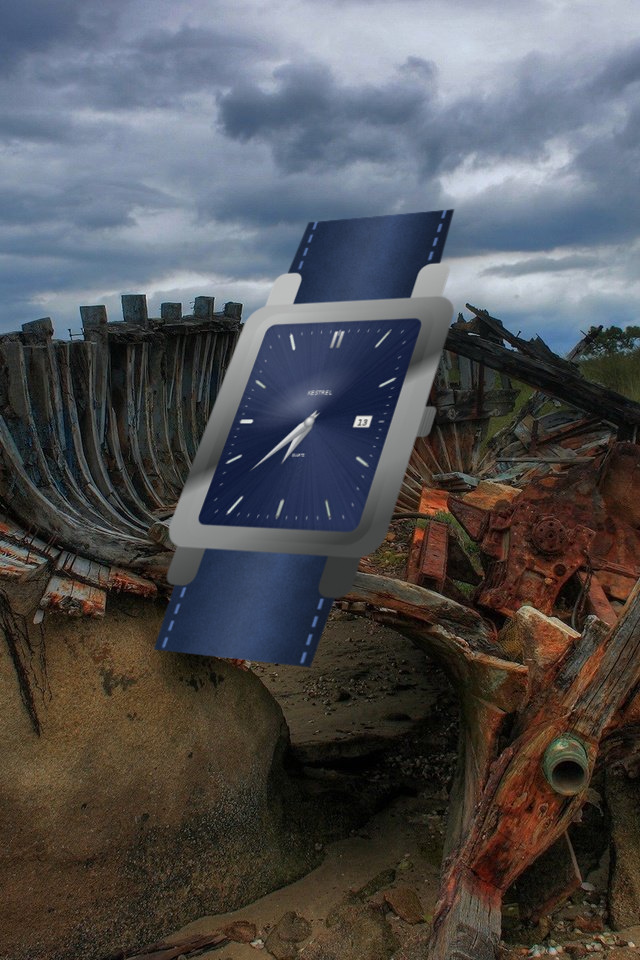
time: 6:37
